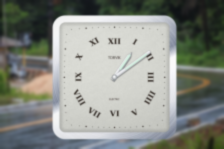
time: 1:09
